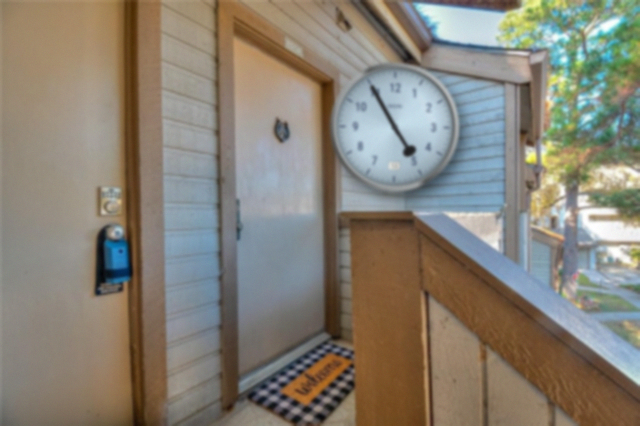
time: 4:55
